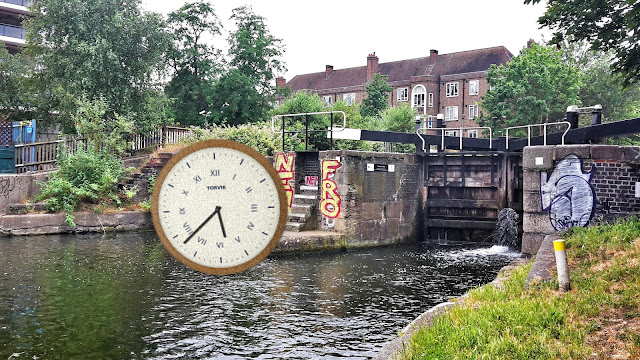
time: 5:38
